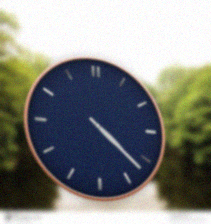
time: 4:22
